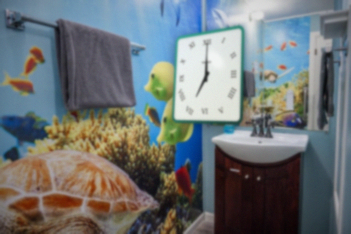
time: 7:00
